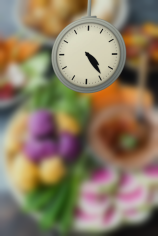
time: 4:24
